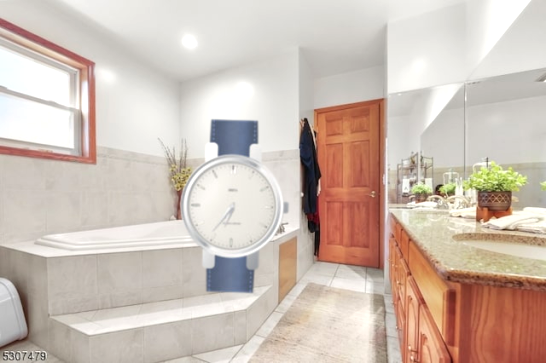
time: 6:36
